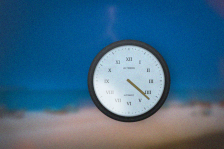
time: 4:22
